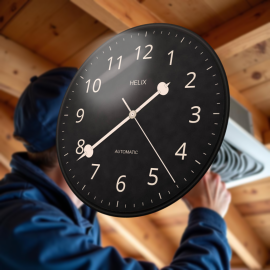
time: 1:38:23
